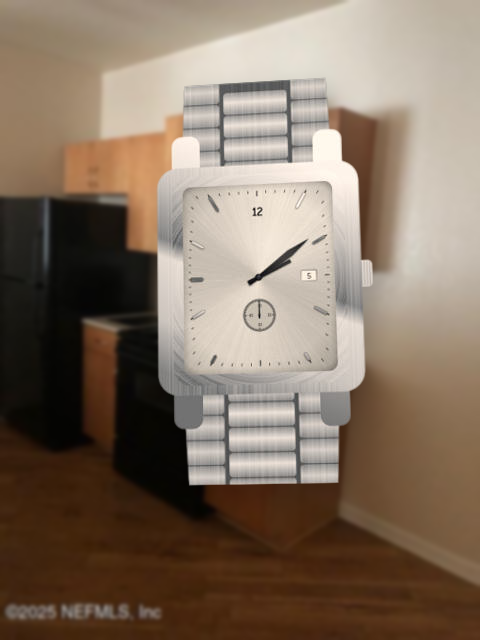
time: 2:09
